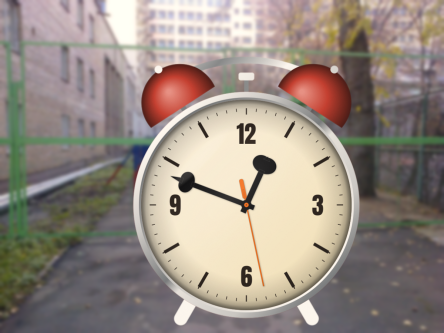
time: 12:48:28
